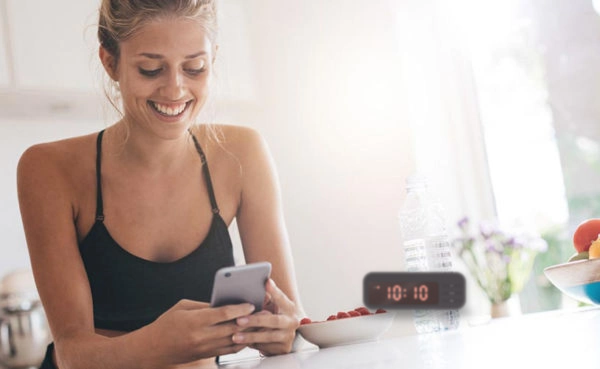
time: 10:10
